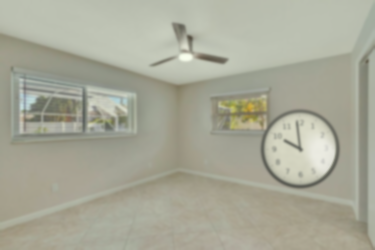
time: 9:59
